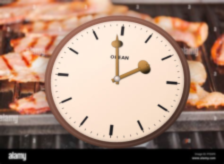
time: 1:59
